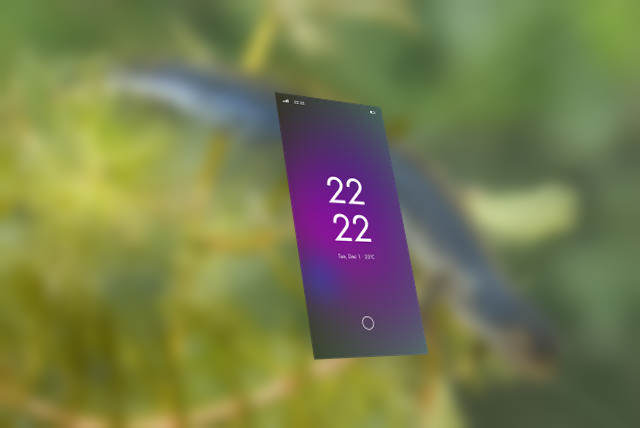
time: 22:22
